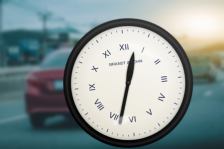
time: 12:33
